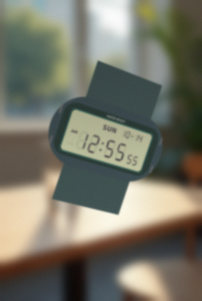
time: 12:55
